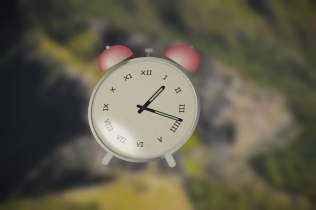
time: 1:18
